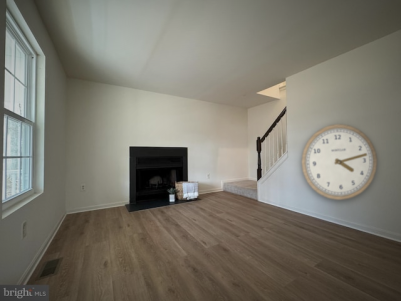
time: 4:13
